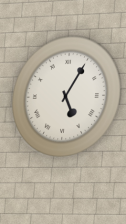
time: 5:05
